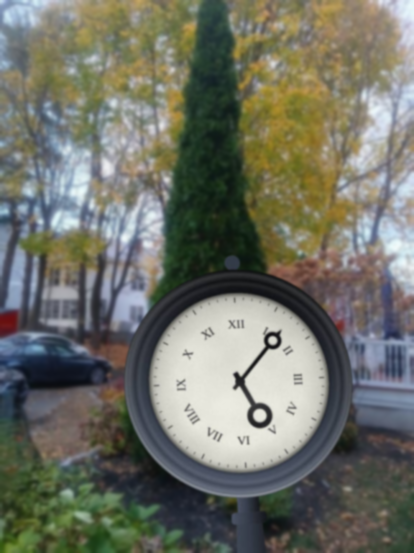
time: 5:07
